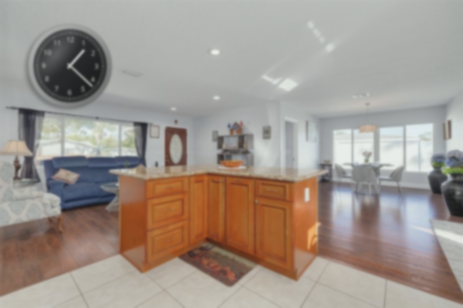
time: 1:22
